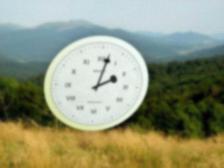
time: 2:02
